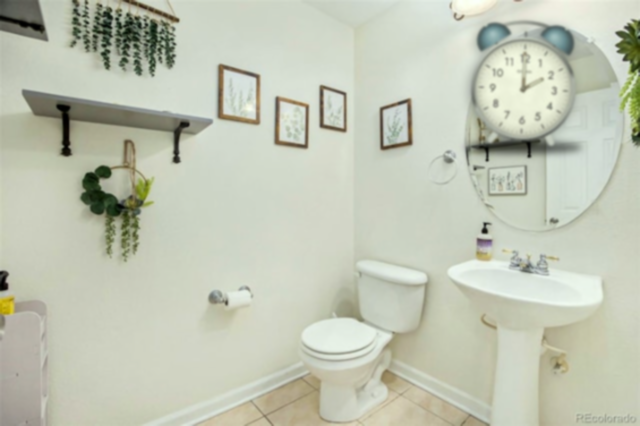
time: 2:00
